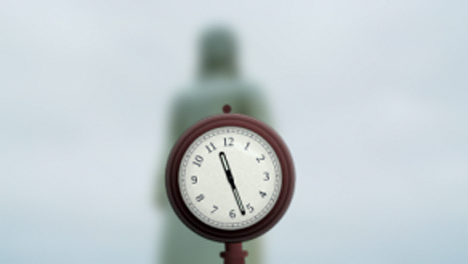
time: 11:27
